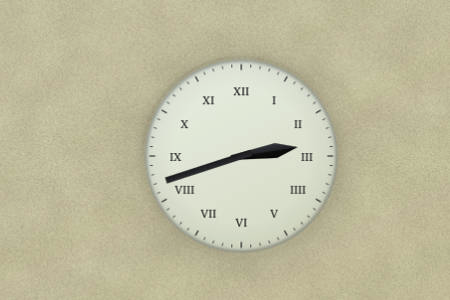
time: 2:42
